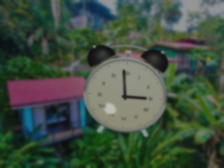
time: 2:59
